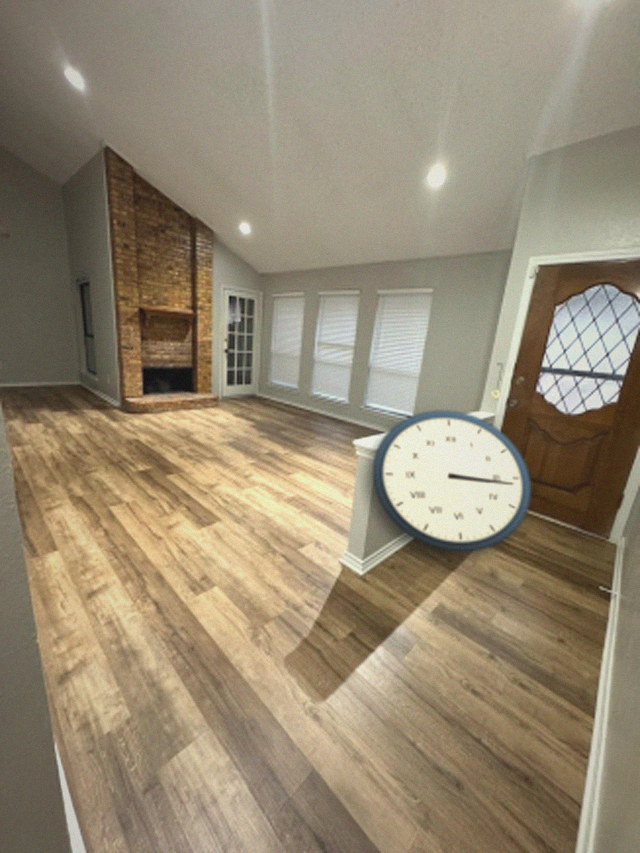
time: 3:16
